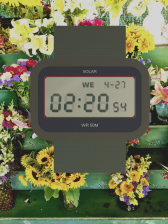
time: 2:20:54
